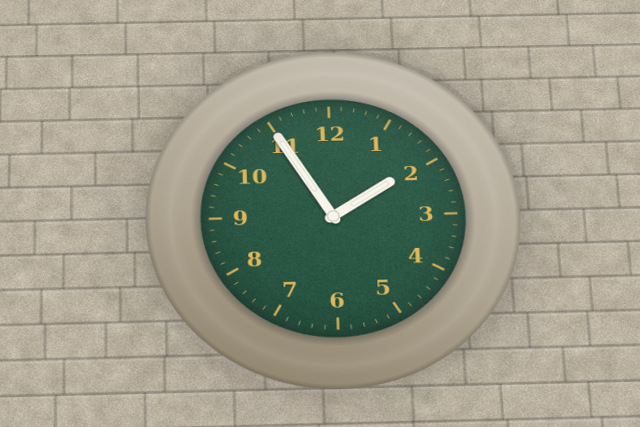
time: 1:55
